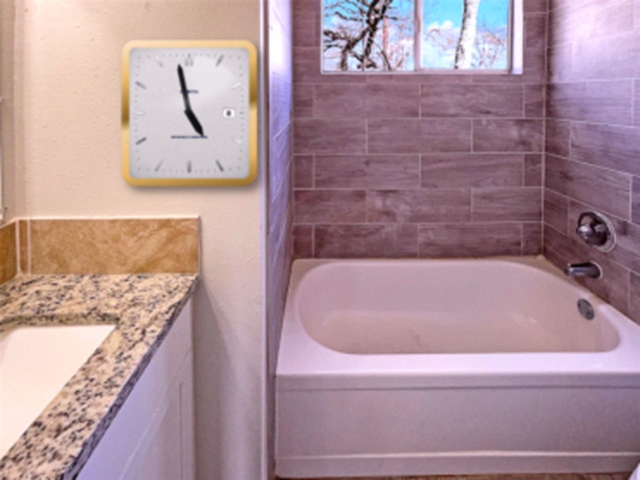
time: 4:58
